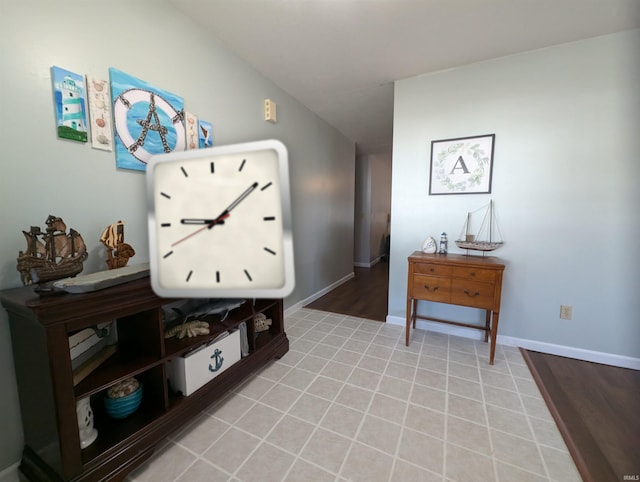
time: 9:08:41
